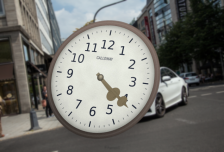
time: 4:21
